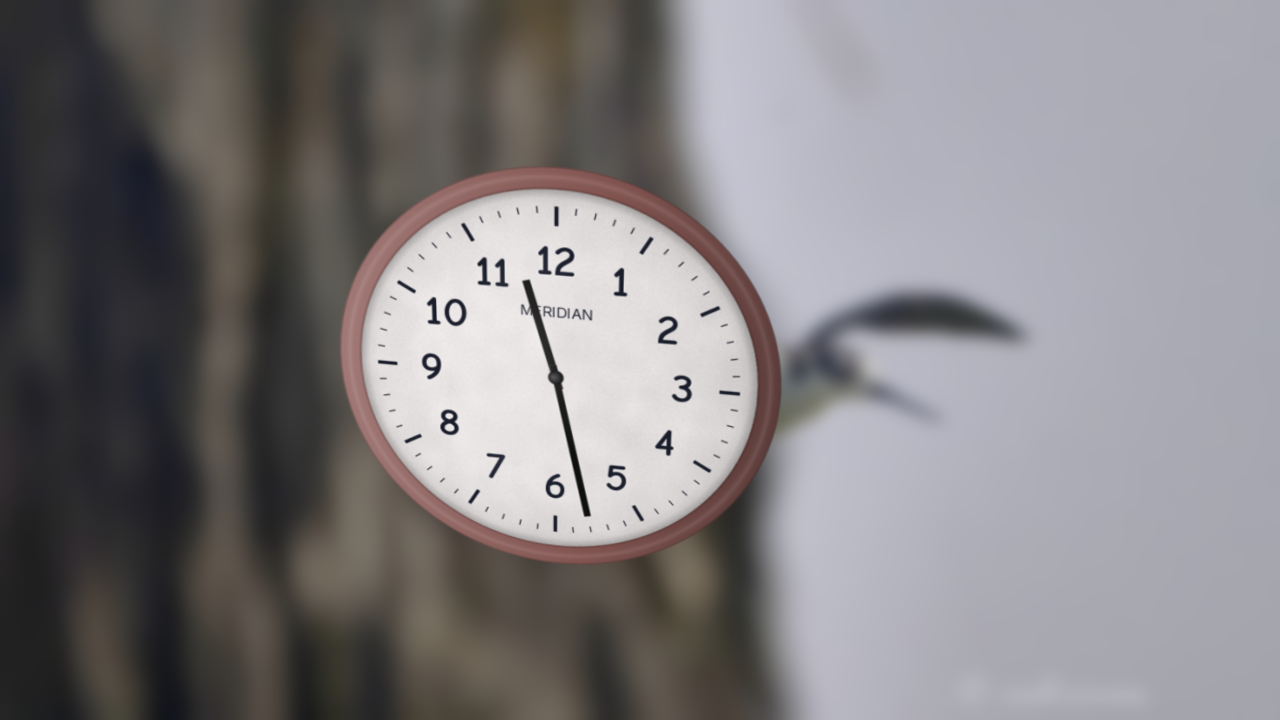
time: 11:28
